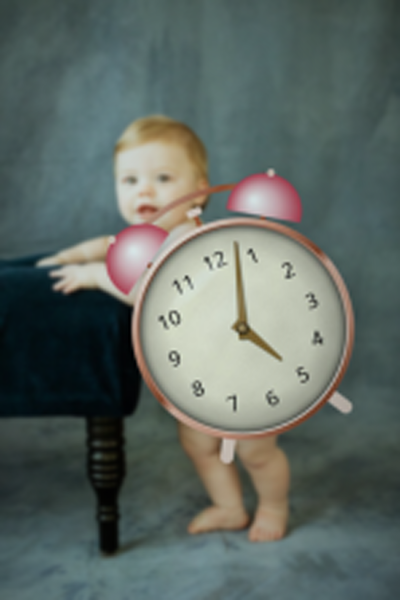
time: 5:03
